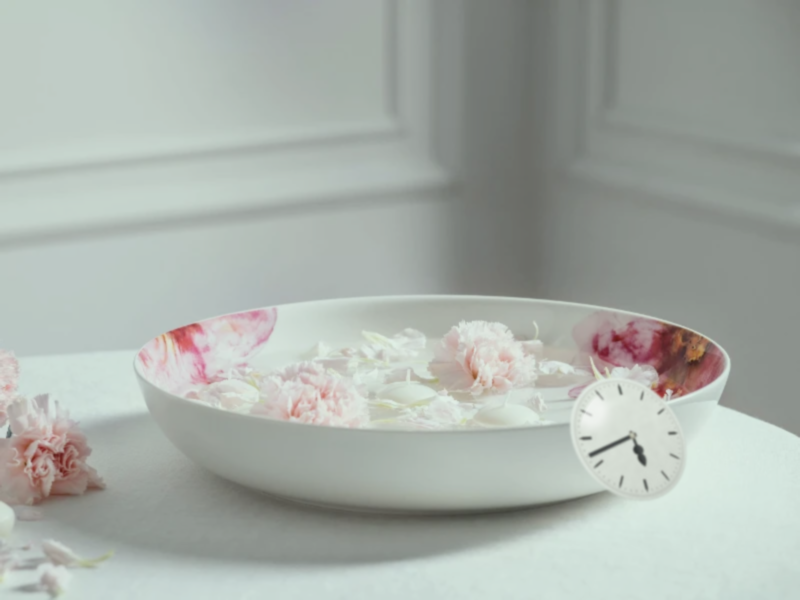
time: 5:42
